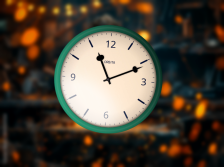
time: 11:11
